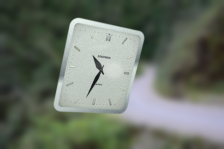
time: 10:33
